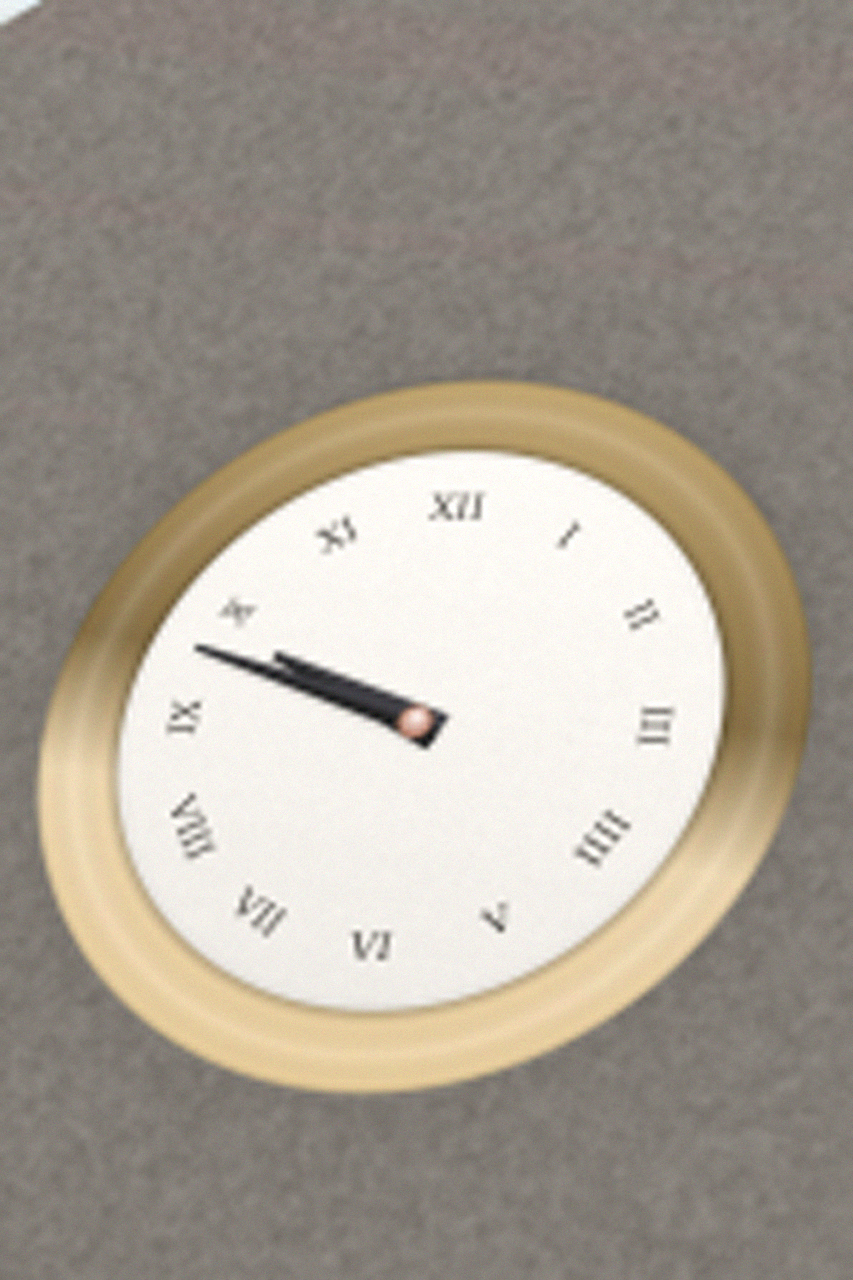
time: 9:48
